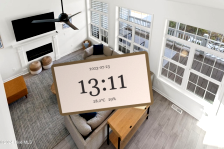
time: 13:11
